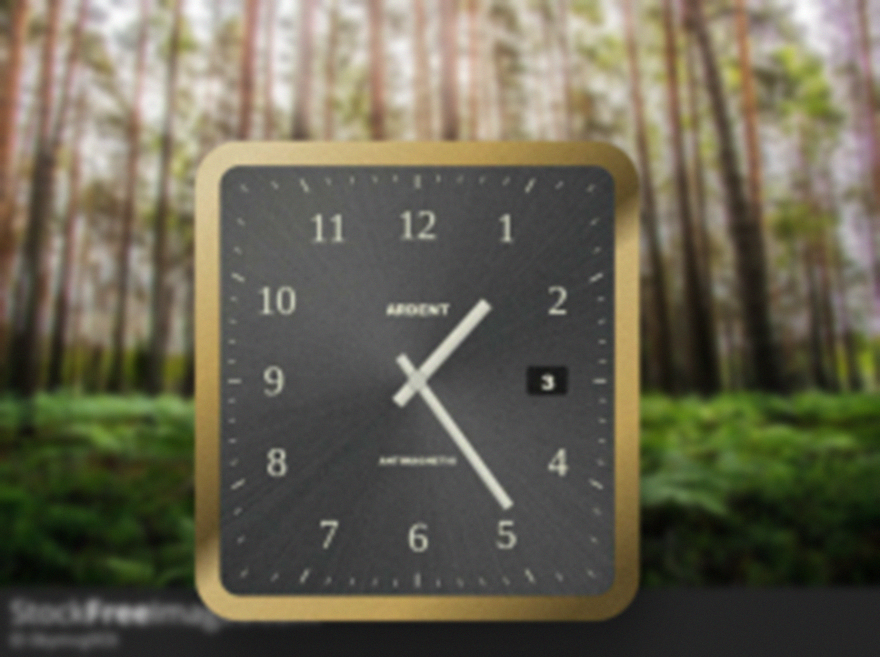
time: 1:24
